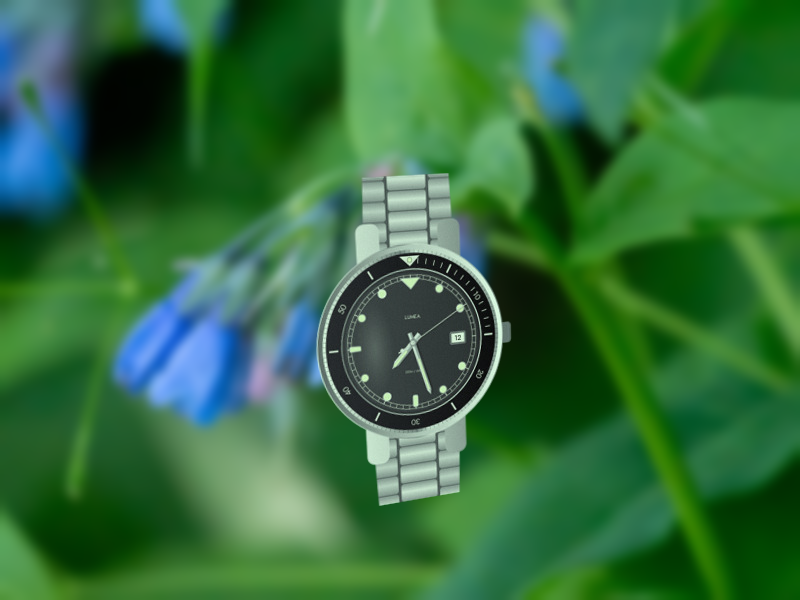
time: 7:27:10
